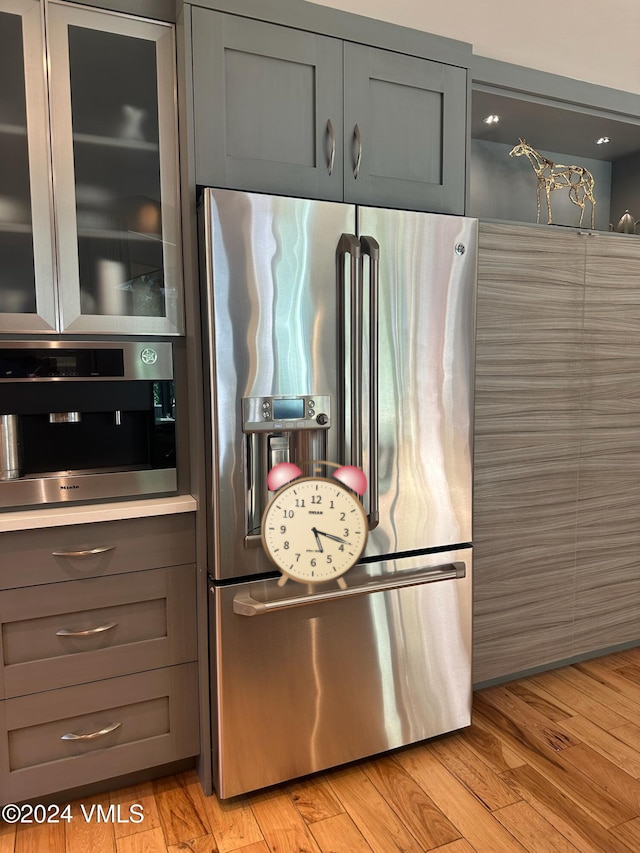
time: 5:18
